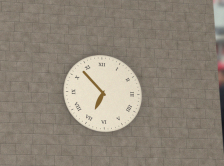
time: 6:53
